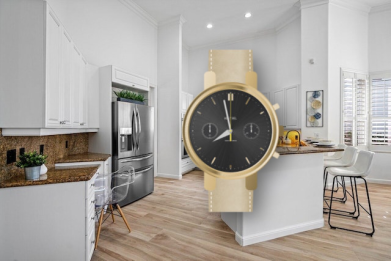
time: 7:58
